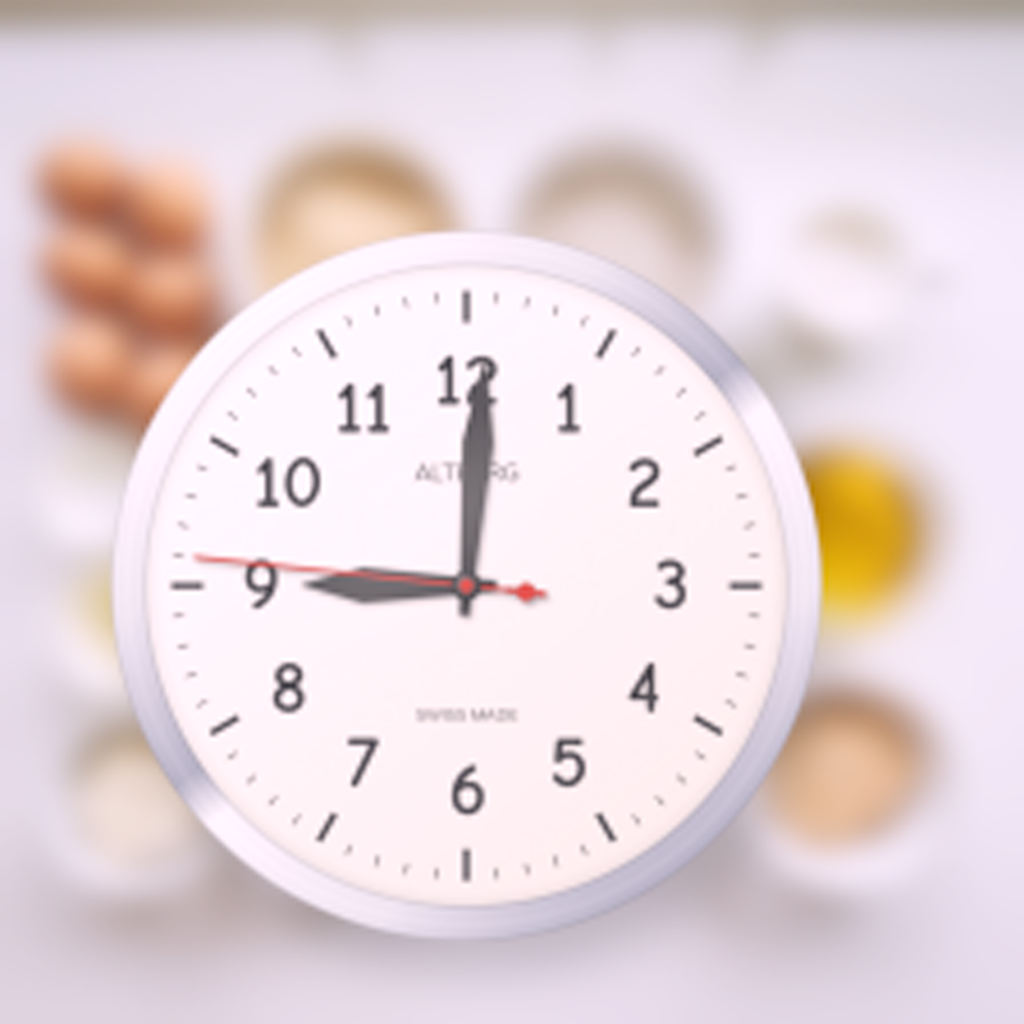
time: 9:00:46
